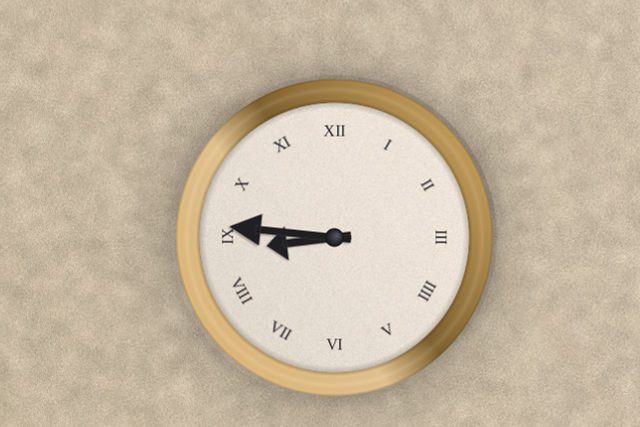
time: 8:46
